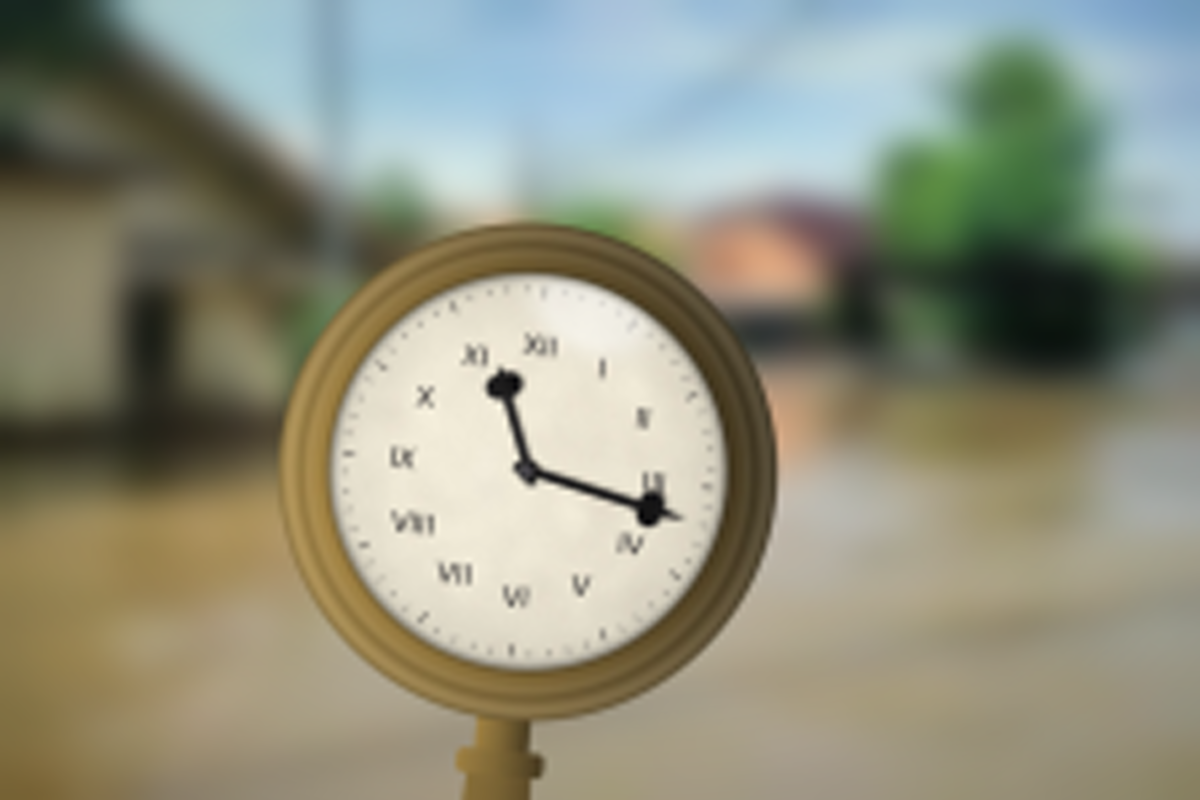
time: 11:17
